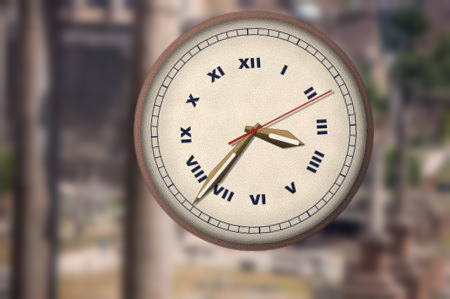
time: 3:37:11
